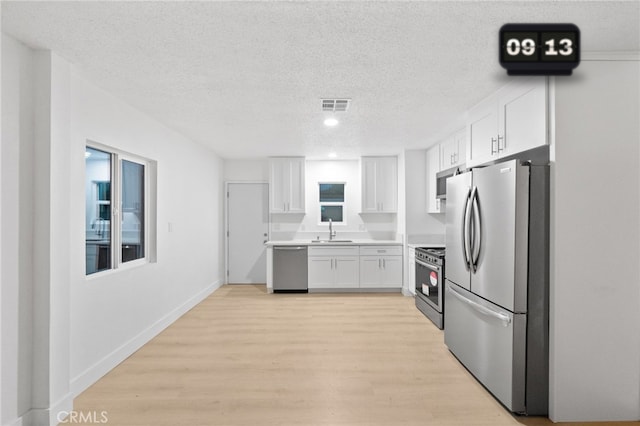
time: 9:13
